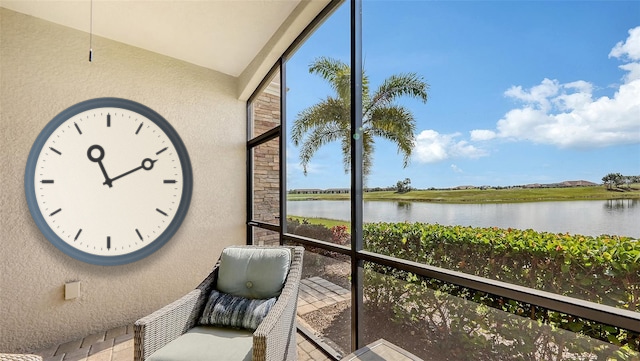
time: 11:11
